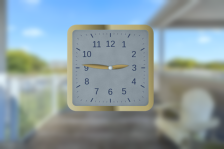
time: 2:46
